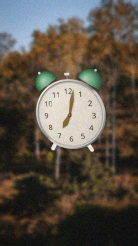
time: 7:02
